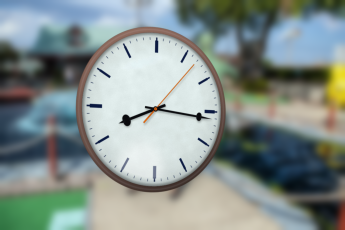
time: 8:16:07
